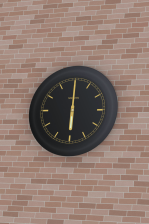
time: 6:00
